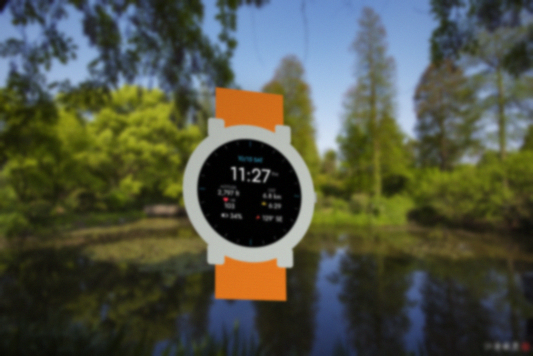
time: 11:27
